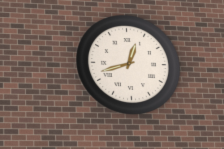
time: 12:42
